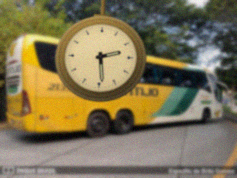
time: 2:29
